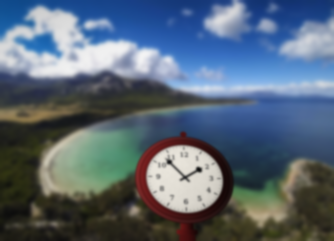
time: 1:53
